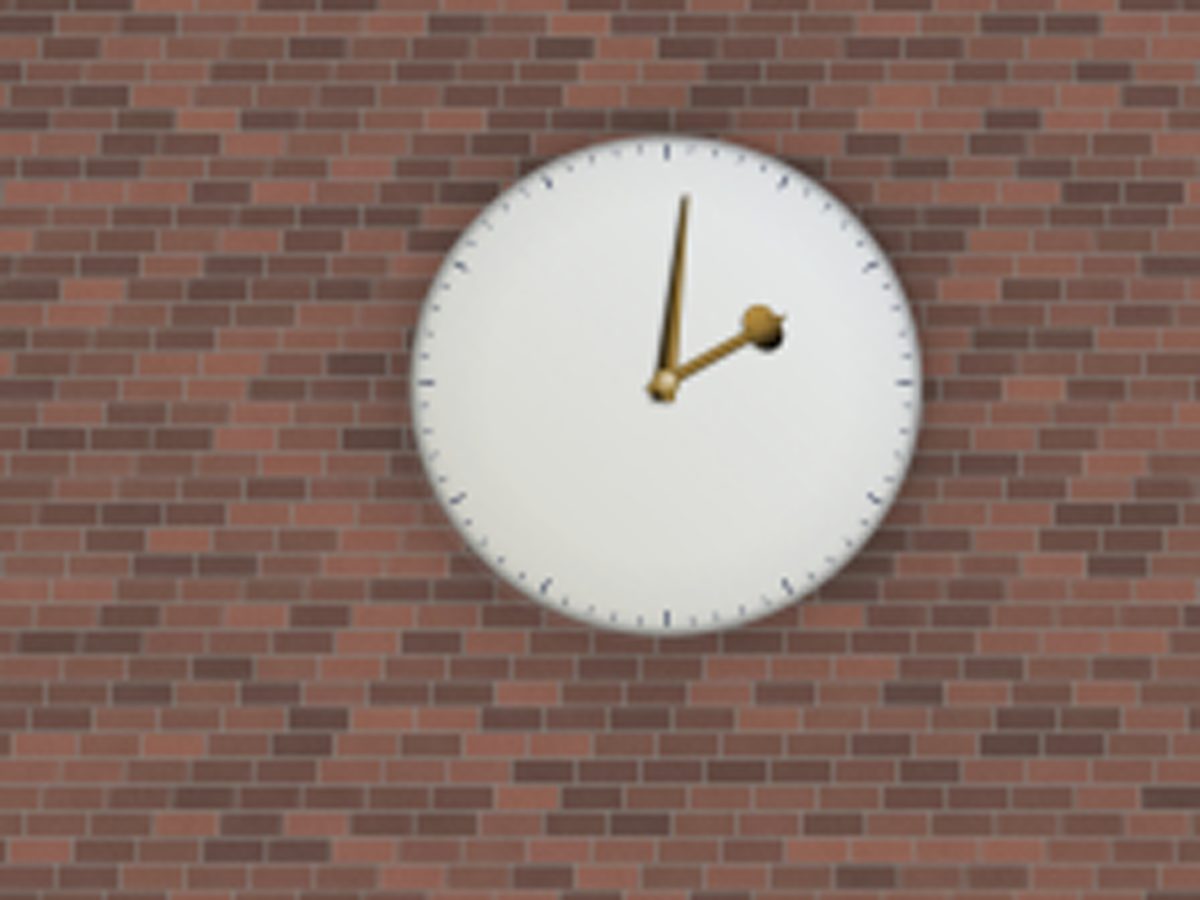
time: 2:01
